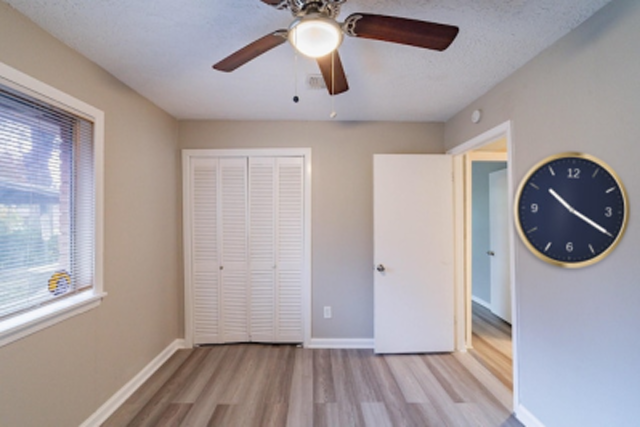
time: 10:20
